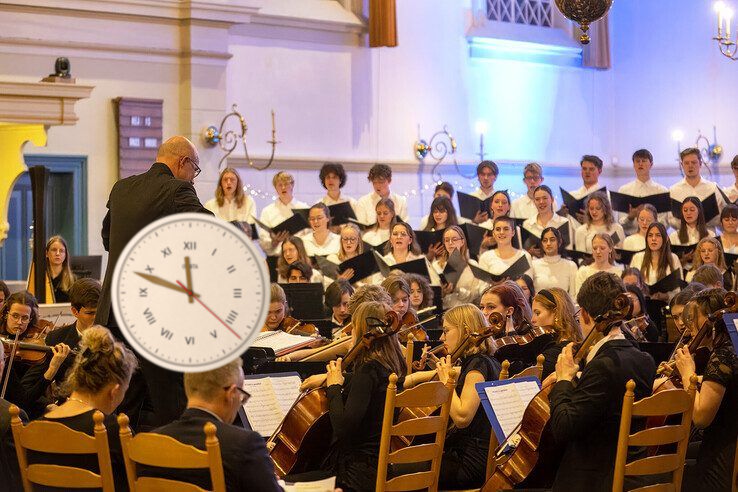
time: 11:48:22
